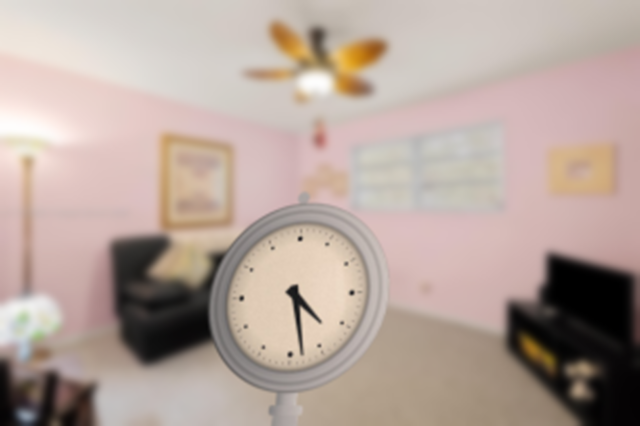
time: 4:28
